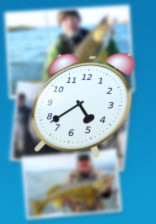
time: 4:38
